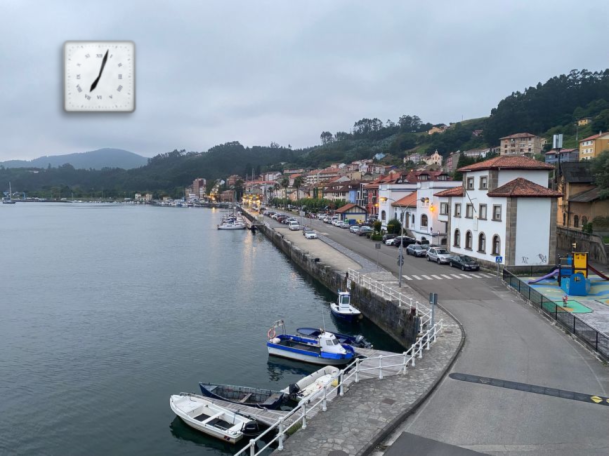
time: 7:03
